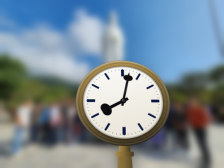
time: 8:02
